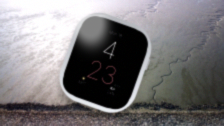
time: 4:23
